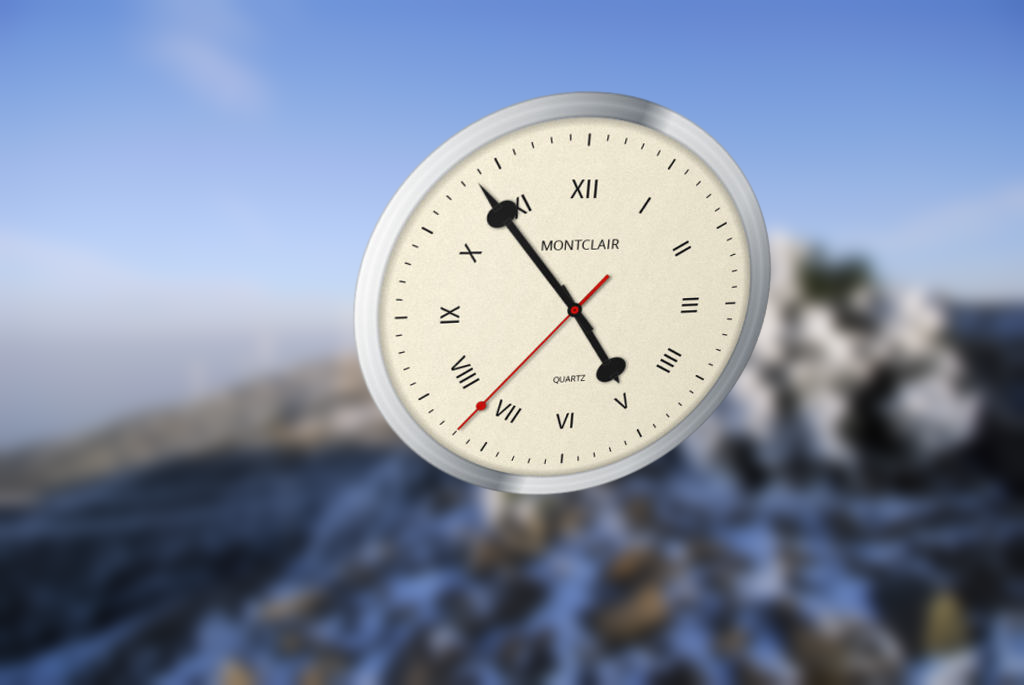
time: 4:53:37
